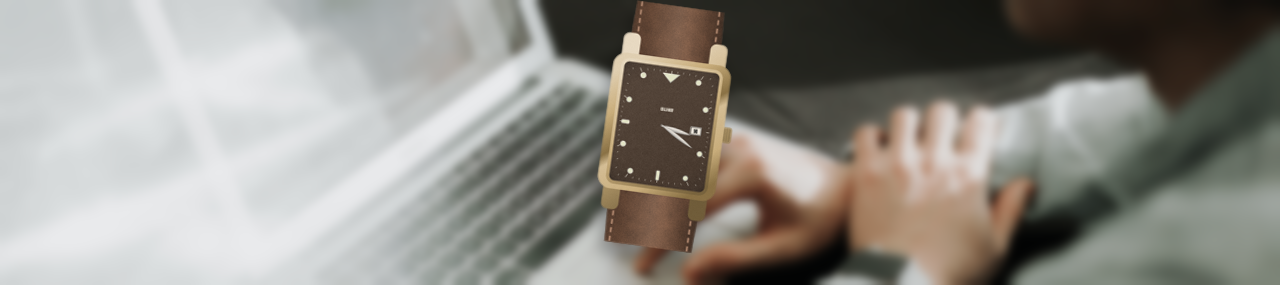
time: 3:20
